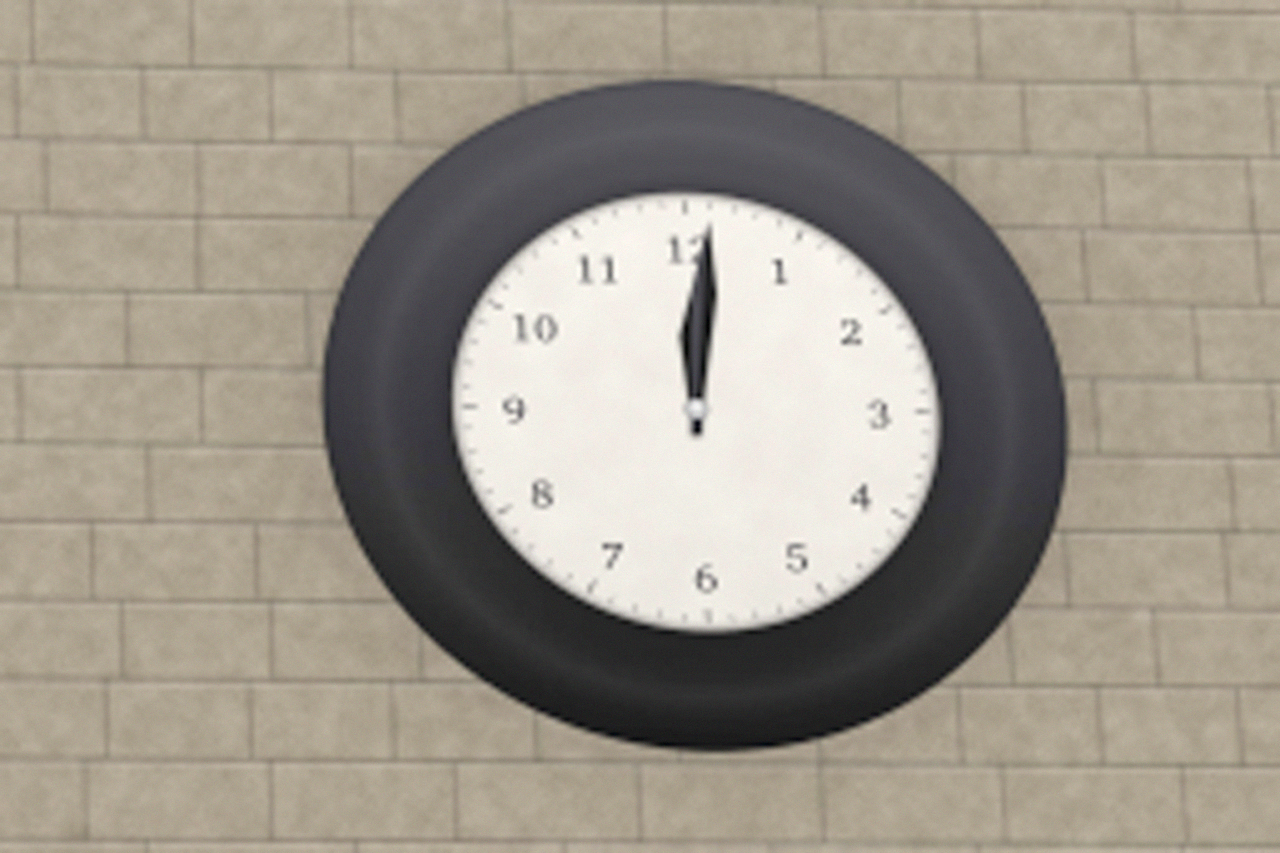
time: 12:01
